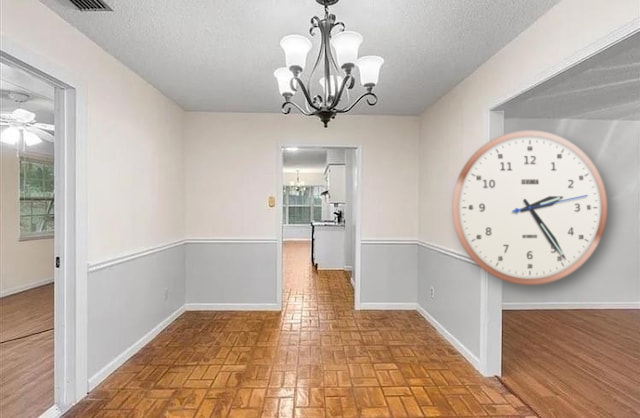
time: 2:24:13
